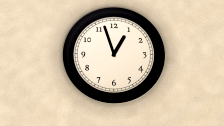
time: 12:57
